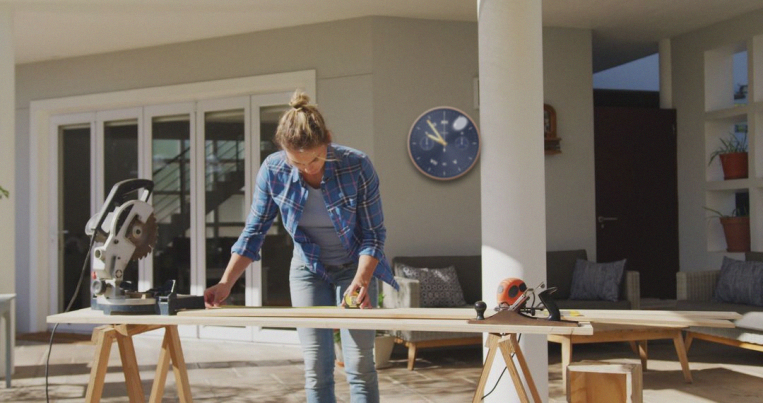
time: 9:54
